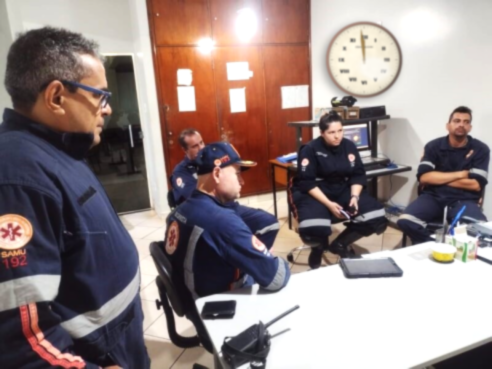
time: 11:59
